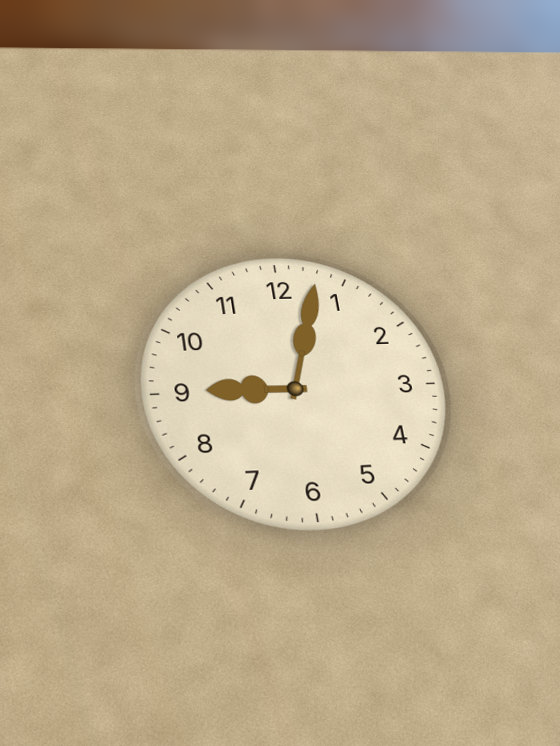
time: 9:03
